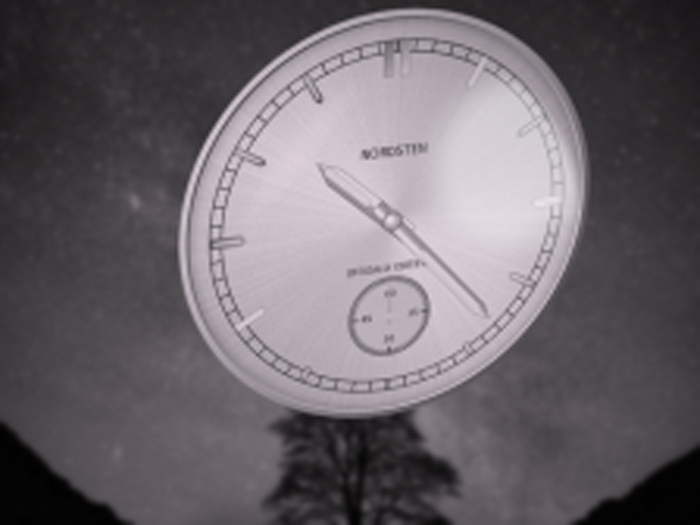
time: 10:23
